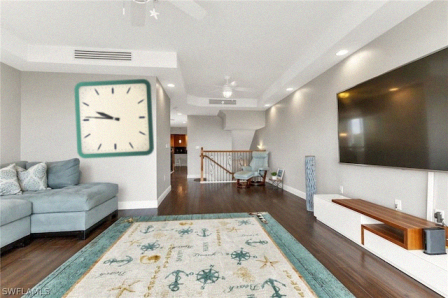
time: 9:46
